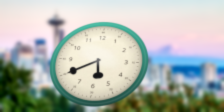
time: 5:40
